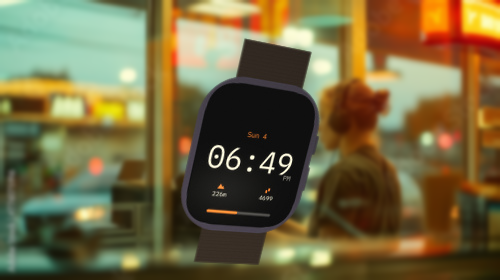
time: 6:49
